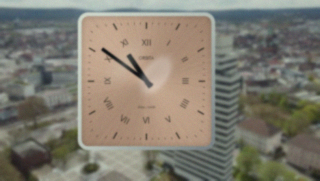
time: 10:51
